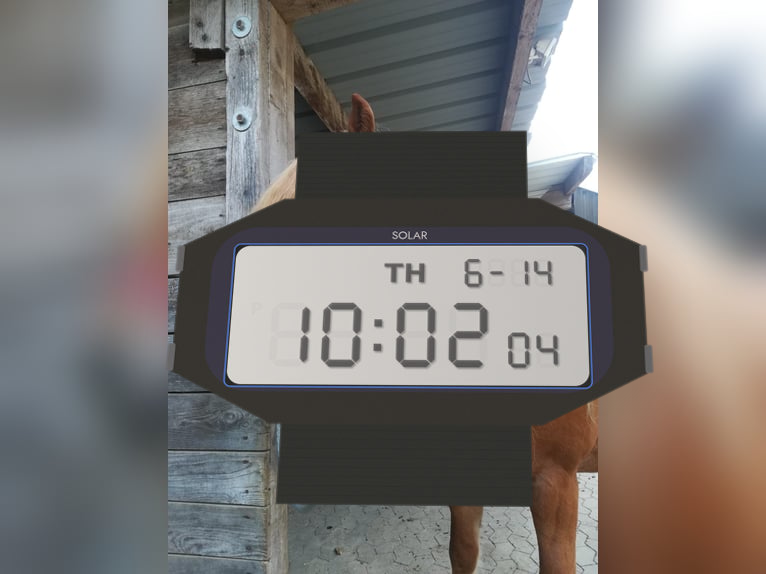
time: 10:02:04
